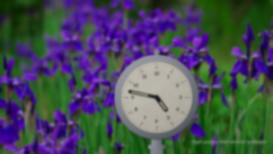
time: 4:47
